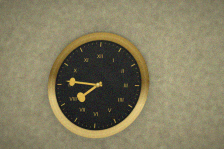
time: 7:46
